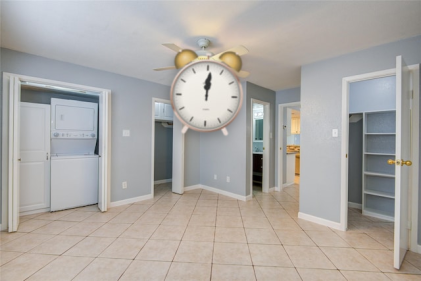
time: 12:01
